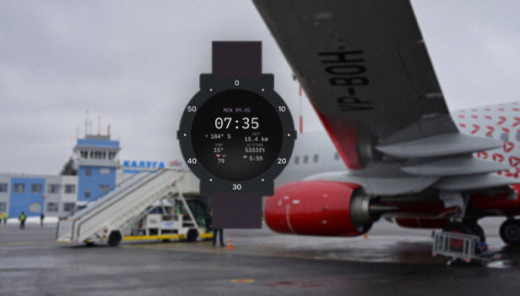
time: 7:35
